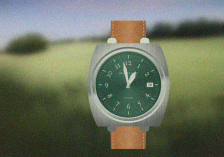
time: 12:58
